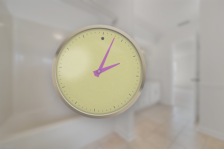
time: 2:03
